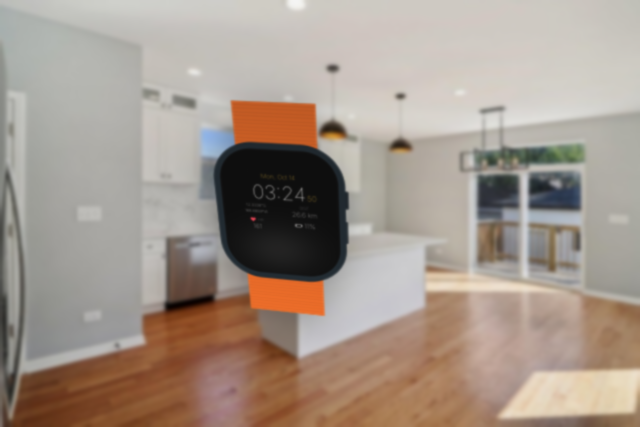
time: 3:24
